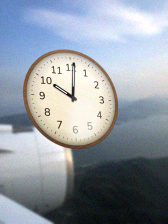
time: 10:01
